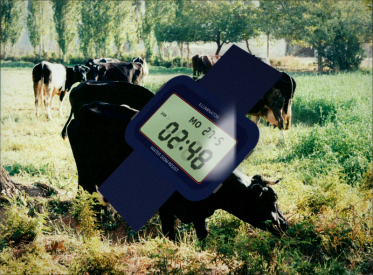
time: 2:48
